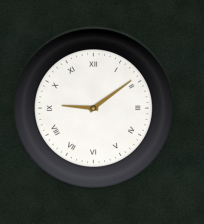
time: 9:09
